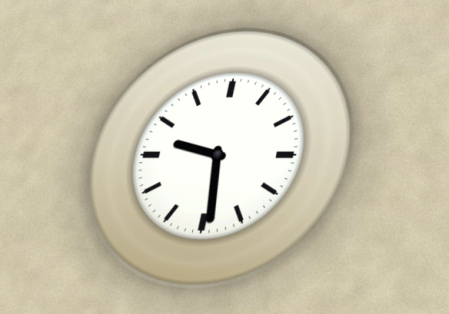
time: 9:29
